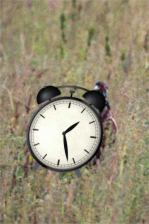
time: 1:27
